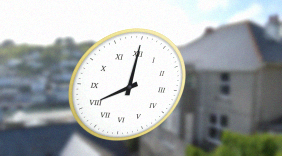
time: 8:00
